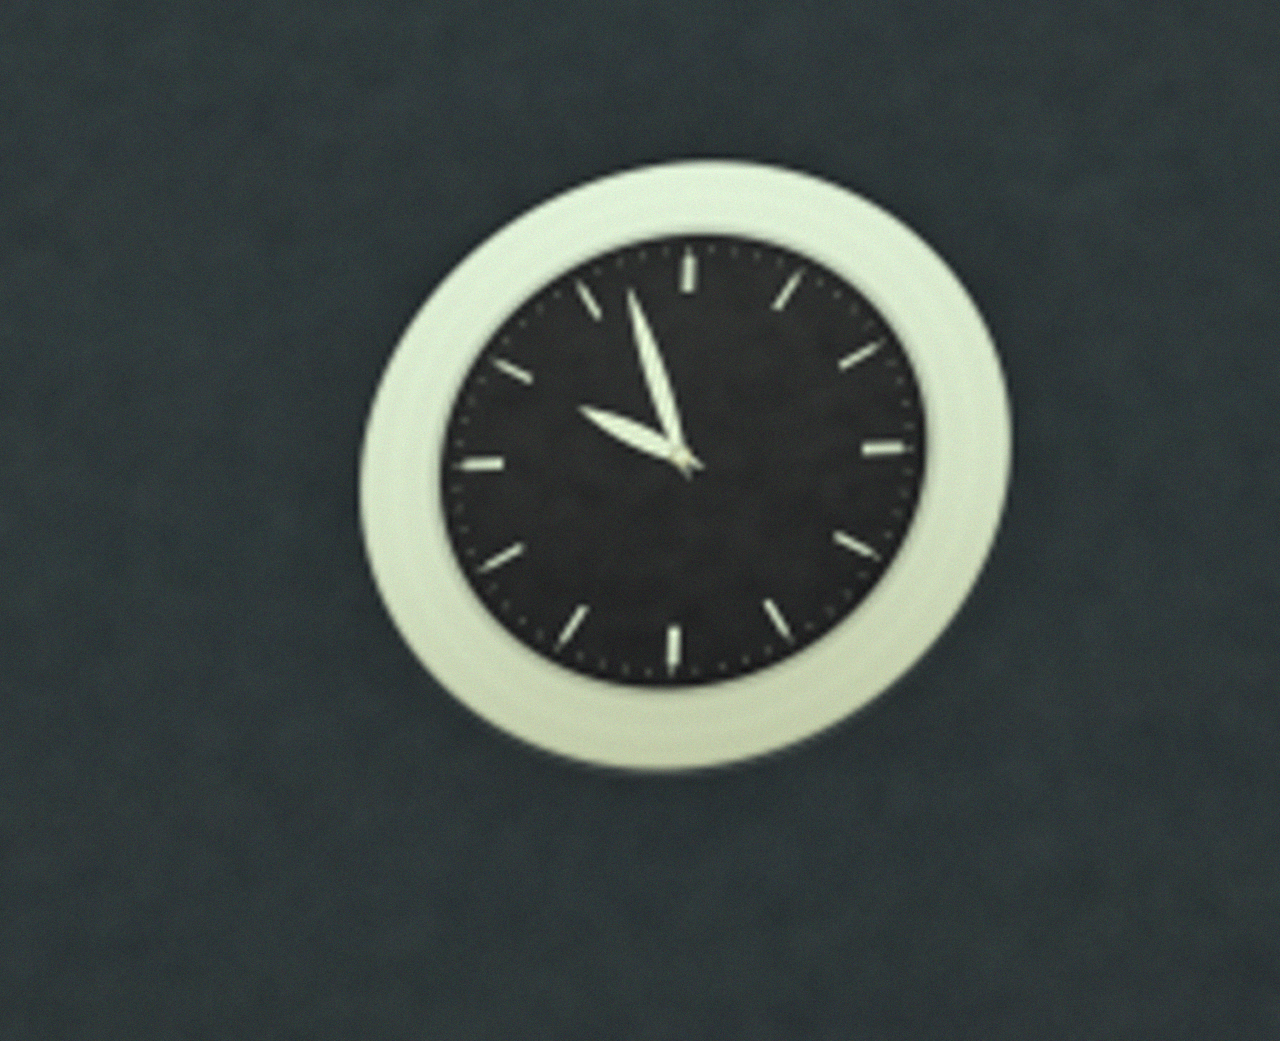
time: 9:57
